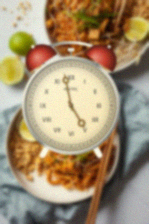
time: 4:58
